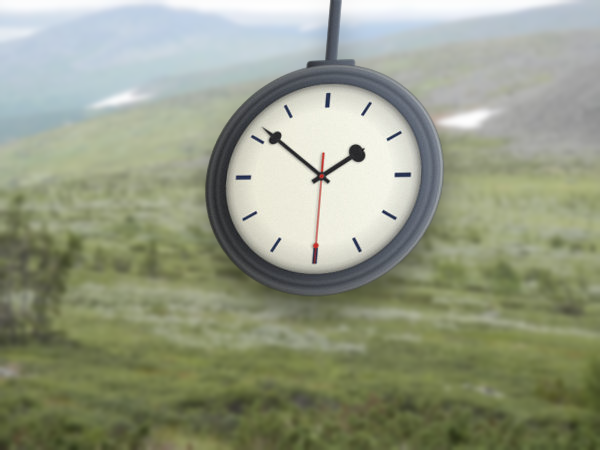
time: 1:51:30
